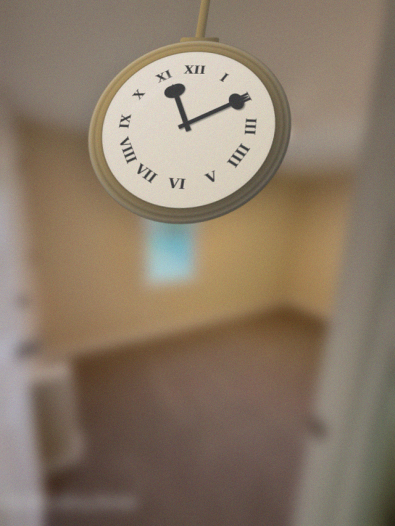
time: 11:10
